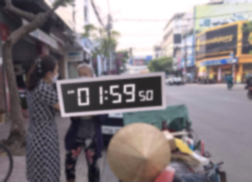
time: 1:59
